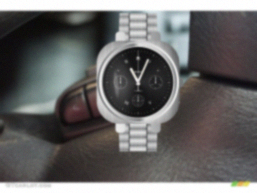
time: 11:04
